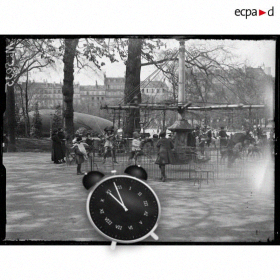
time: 10:59
